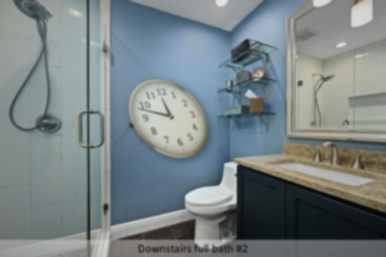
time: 11:48
